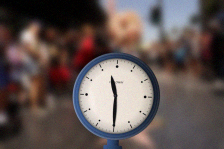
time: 11:30
